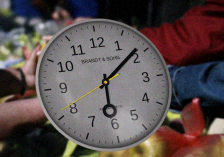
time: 6:08:41
